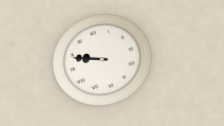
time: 9:49
